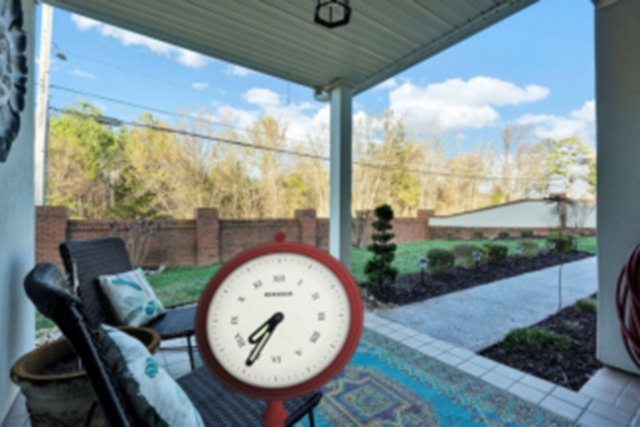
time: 7:35
